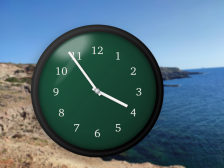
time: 3:54
